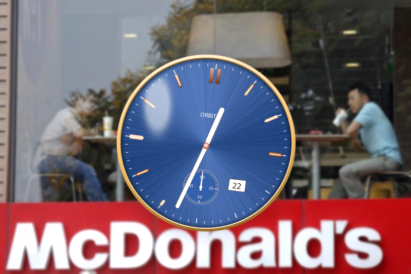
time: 12:33
